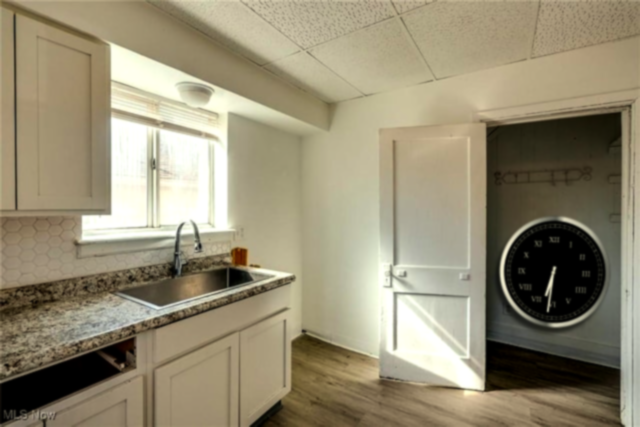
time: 6:31
